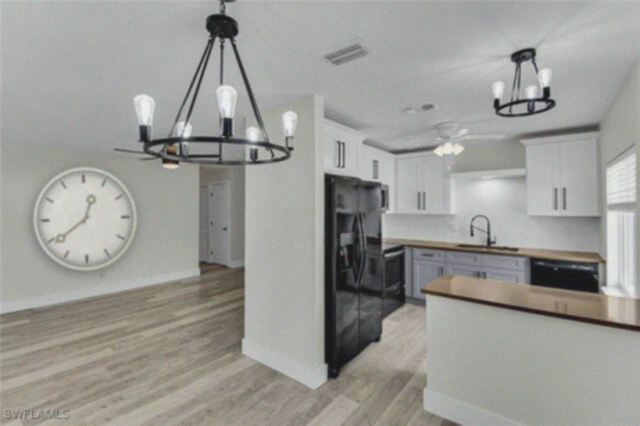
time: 12:39
